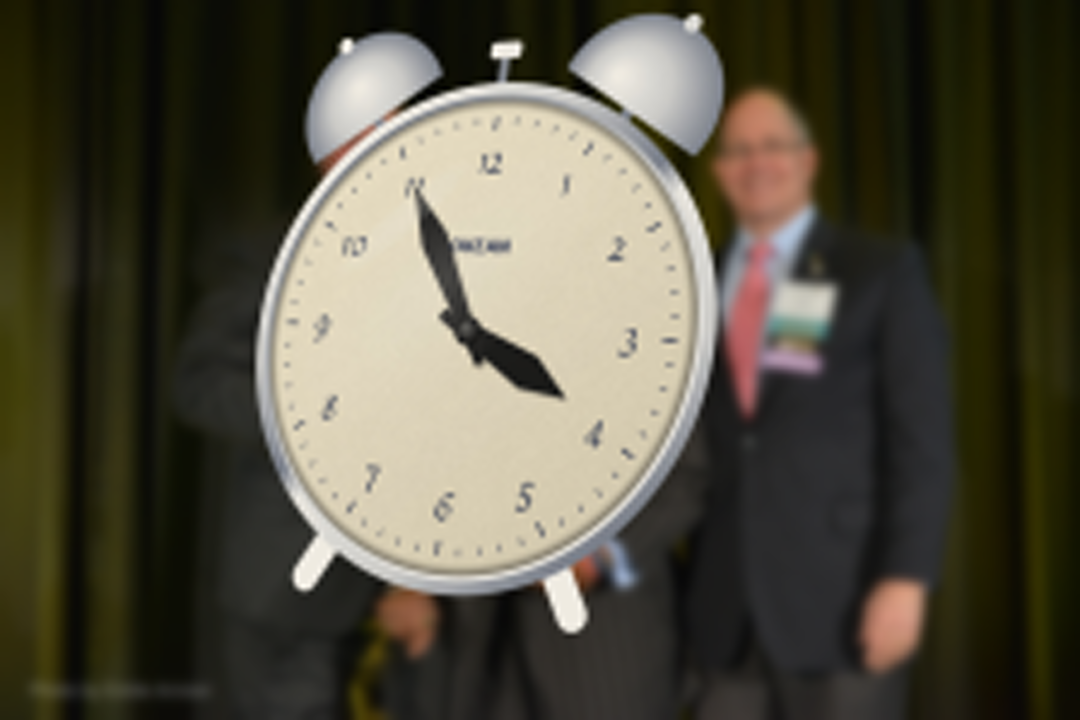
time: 3:55
